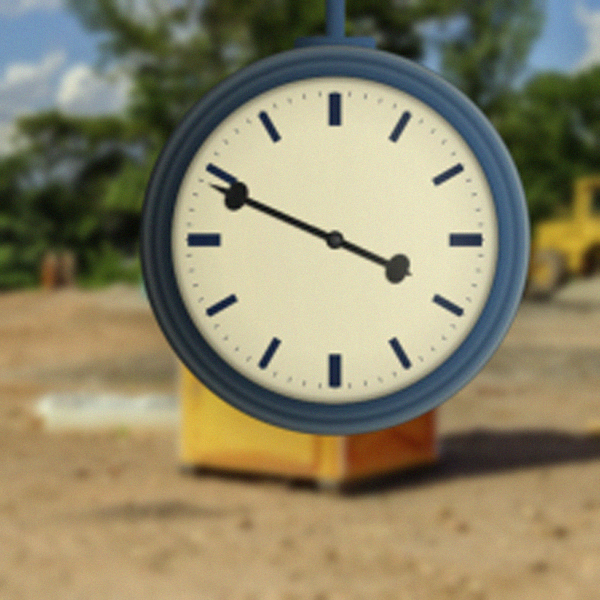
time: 3:49
